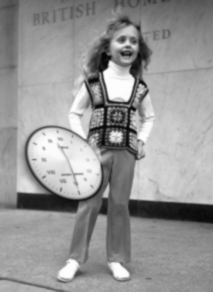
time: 11:30
